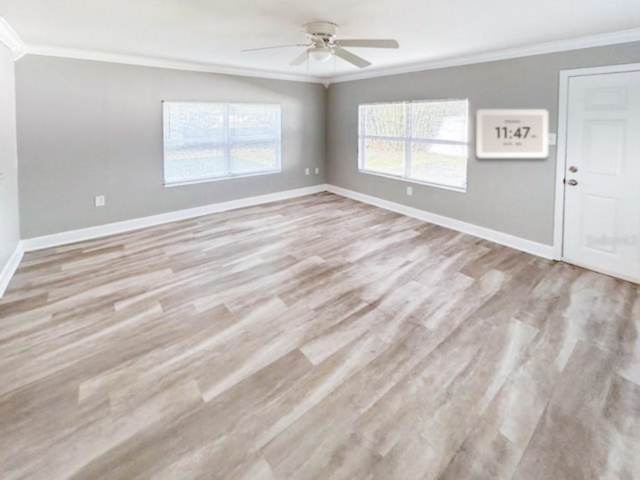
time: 11:47
